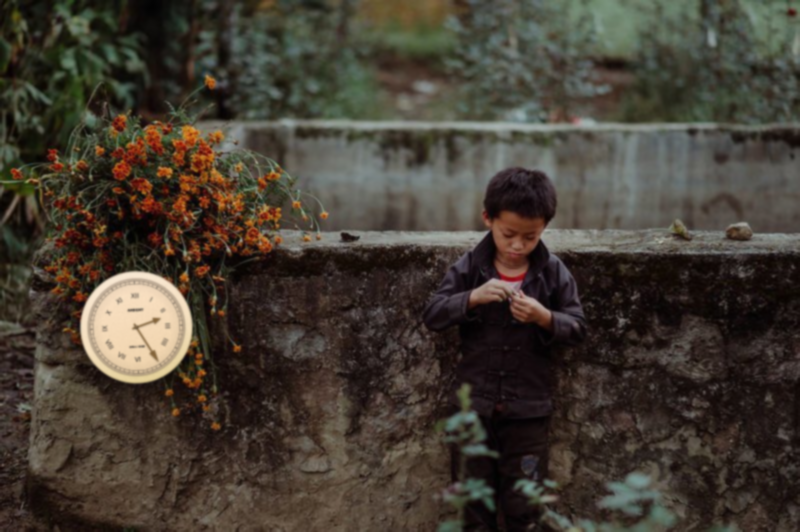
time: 2:25
